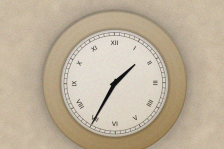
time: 1:35
